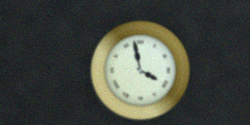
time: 3:58
